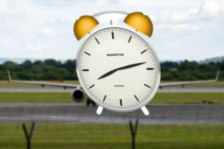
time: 8:13
